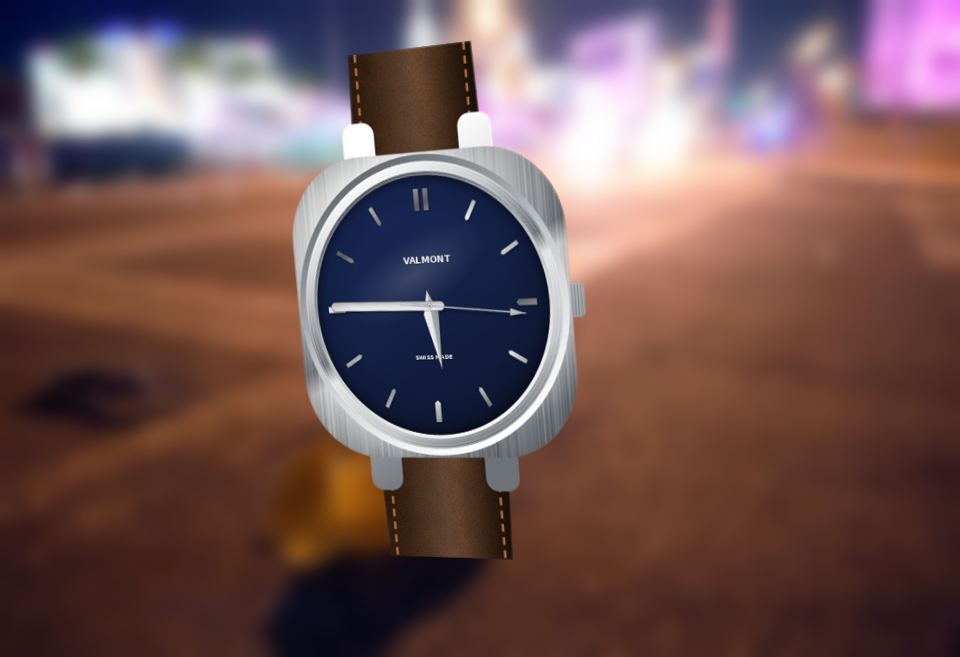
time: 5:45:16
